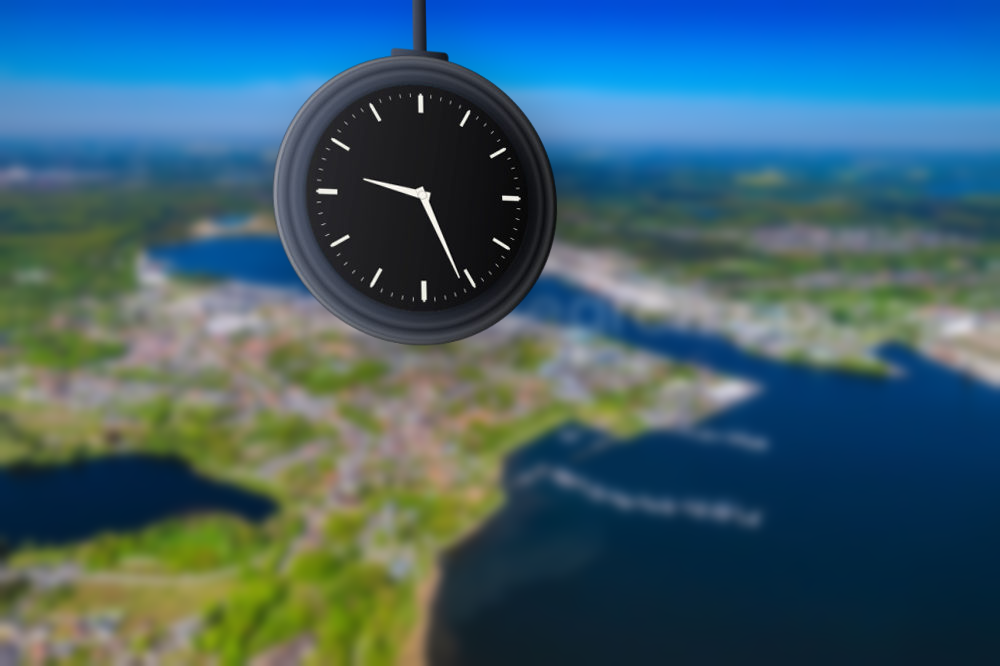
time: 9:26
